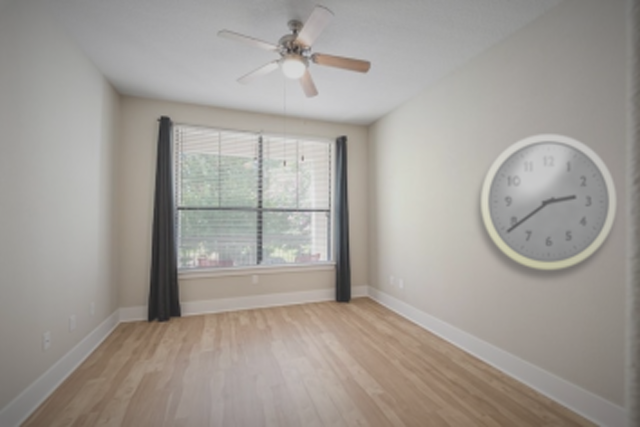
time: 2:39
